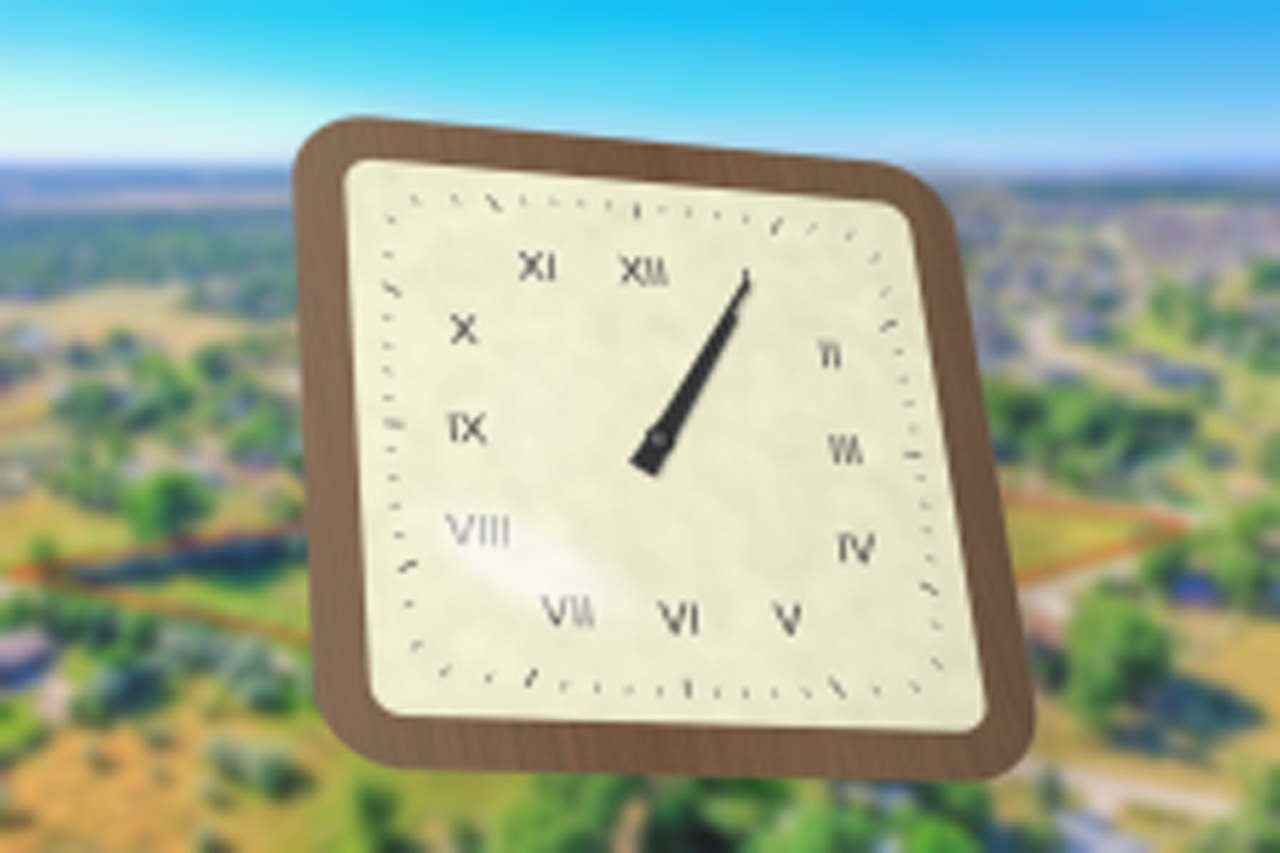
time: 1:05
